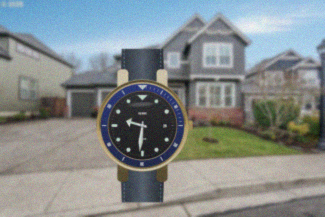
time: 9:31
